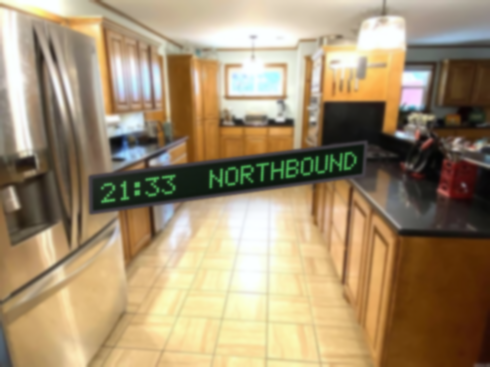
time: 21:33
